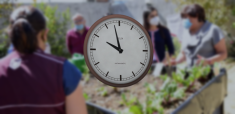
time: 9:58
